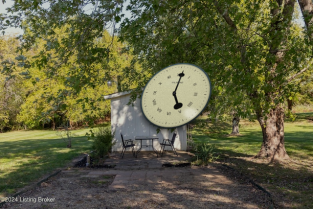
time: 5:01
